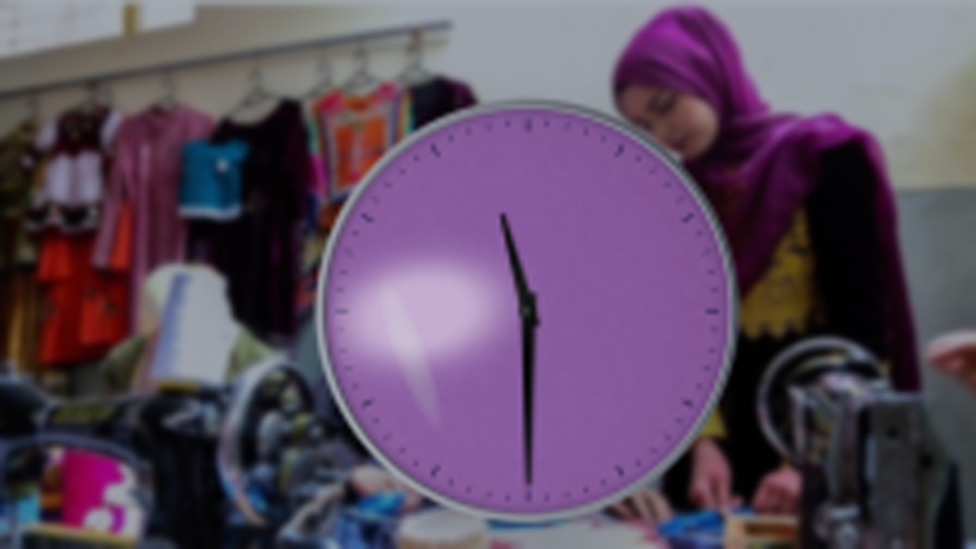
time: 11:30
